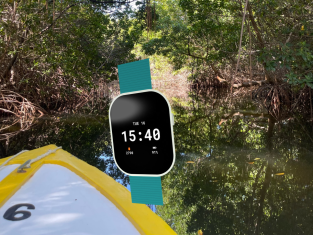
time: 15:40
